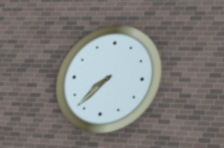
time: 7:37
